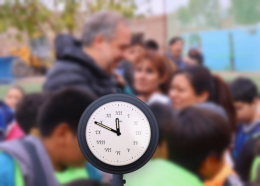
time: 11:49
